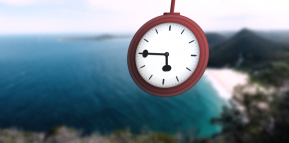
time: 5:45
